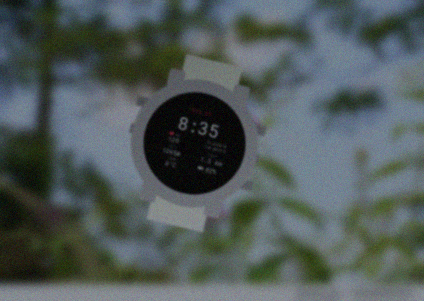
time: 8:35
